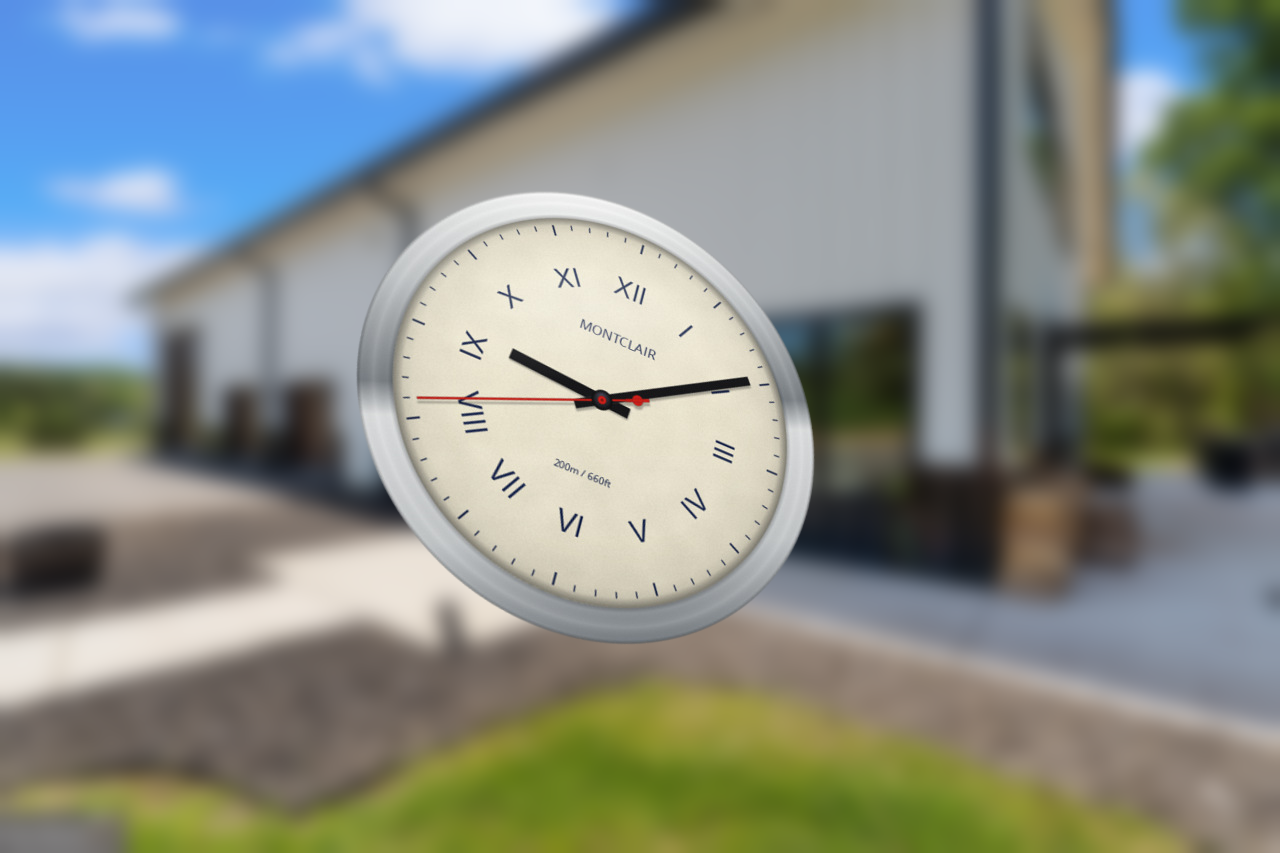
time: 9:09:41
